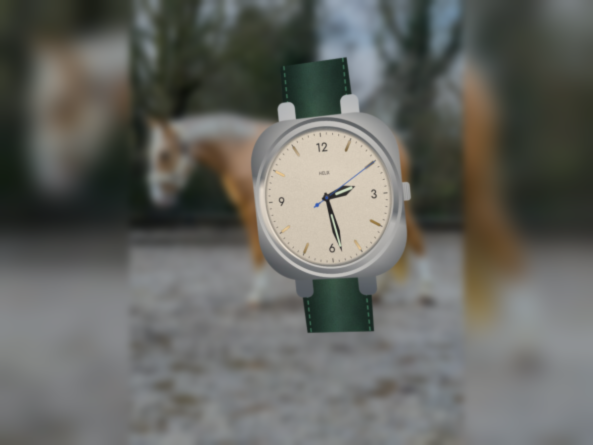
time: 2:28:10
